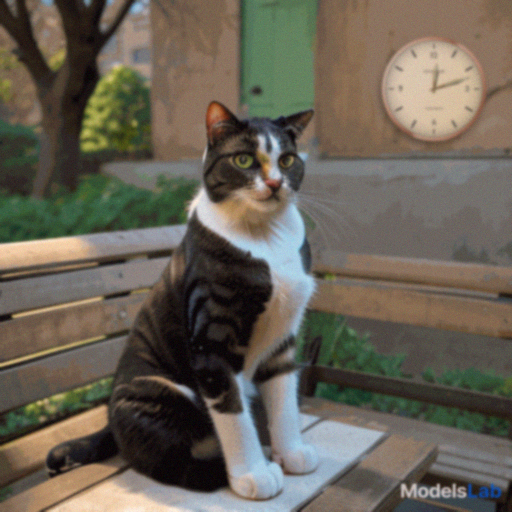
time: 12:12
